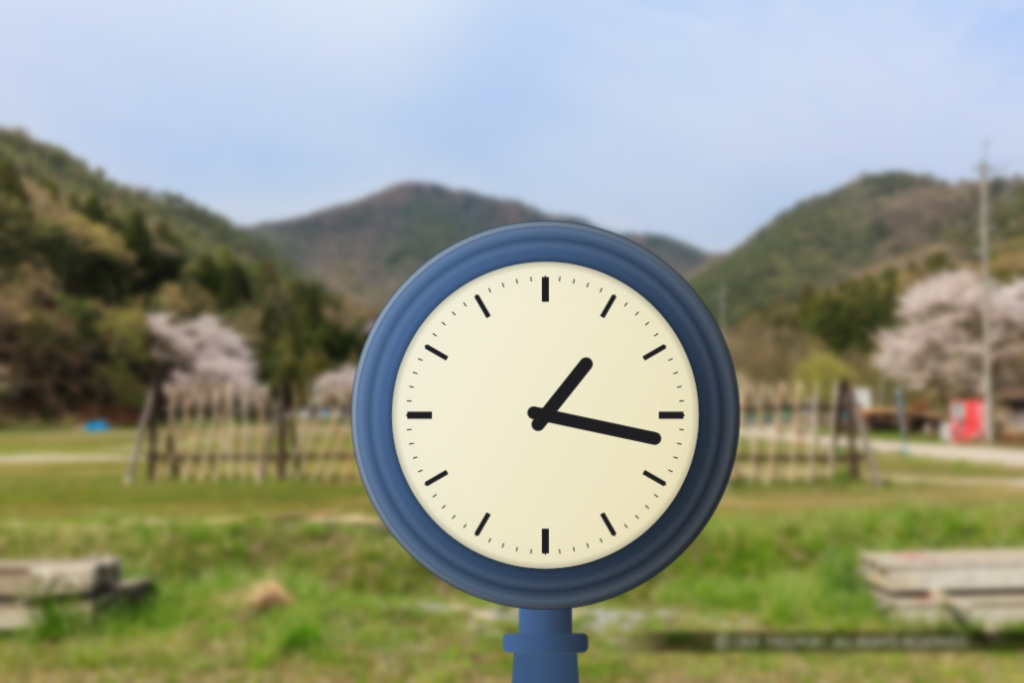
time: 1:17
